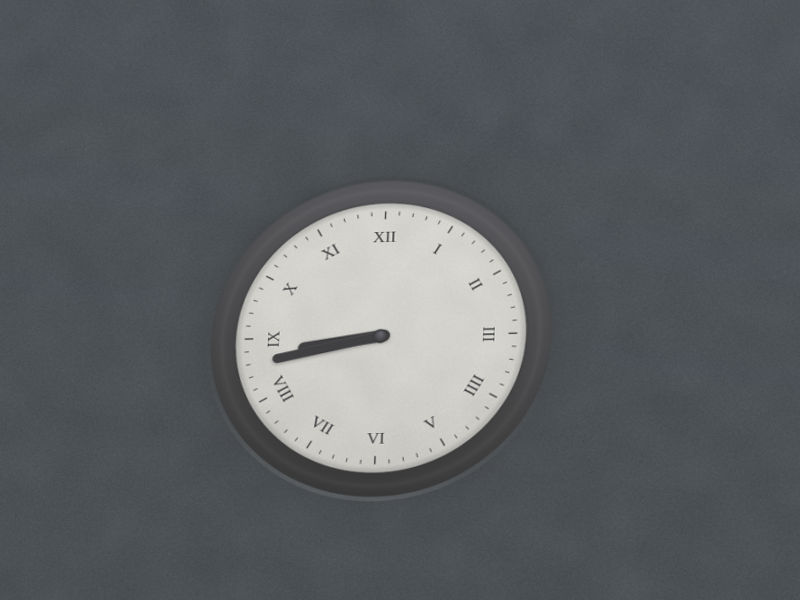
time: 8:43
